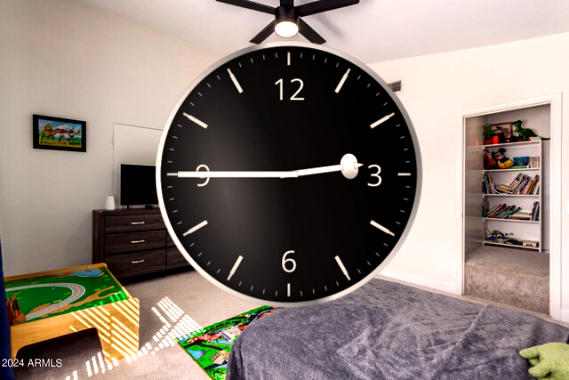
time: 2:45
